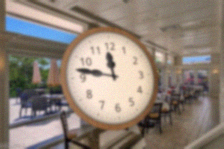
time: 11:47
